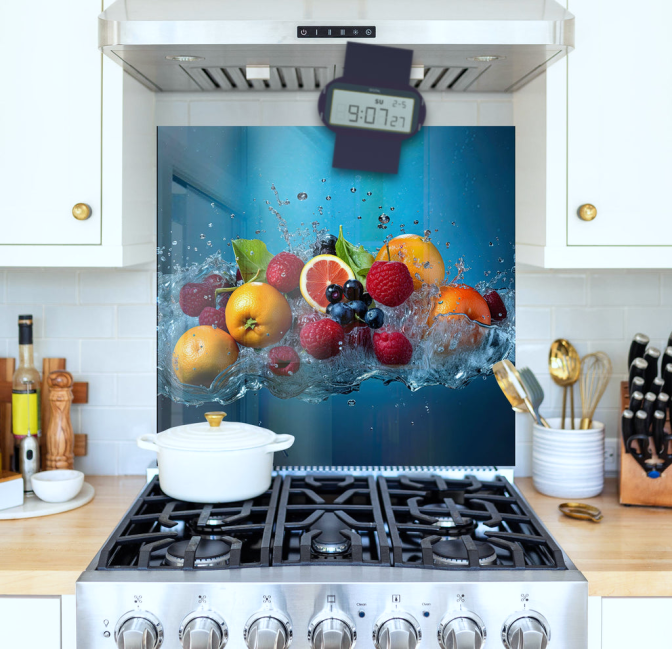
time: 9:07:27
